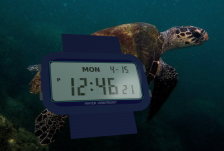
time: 12:46:21
